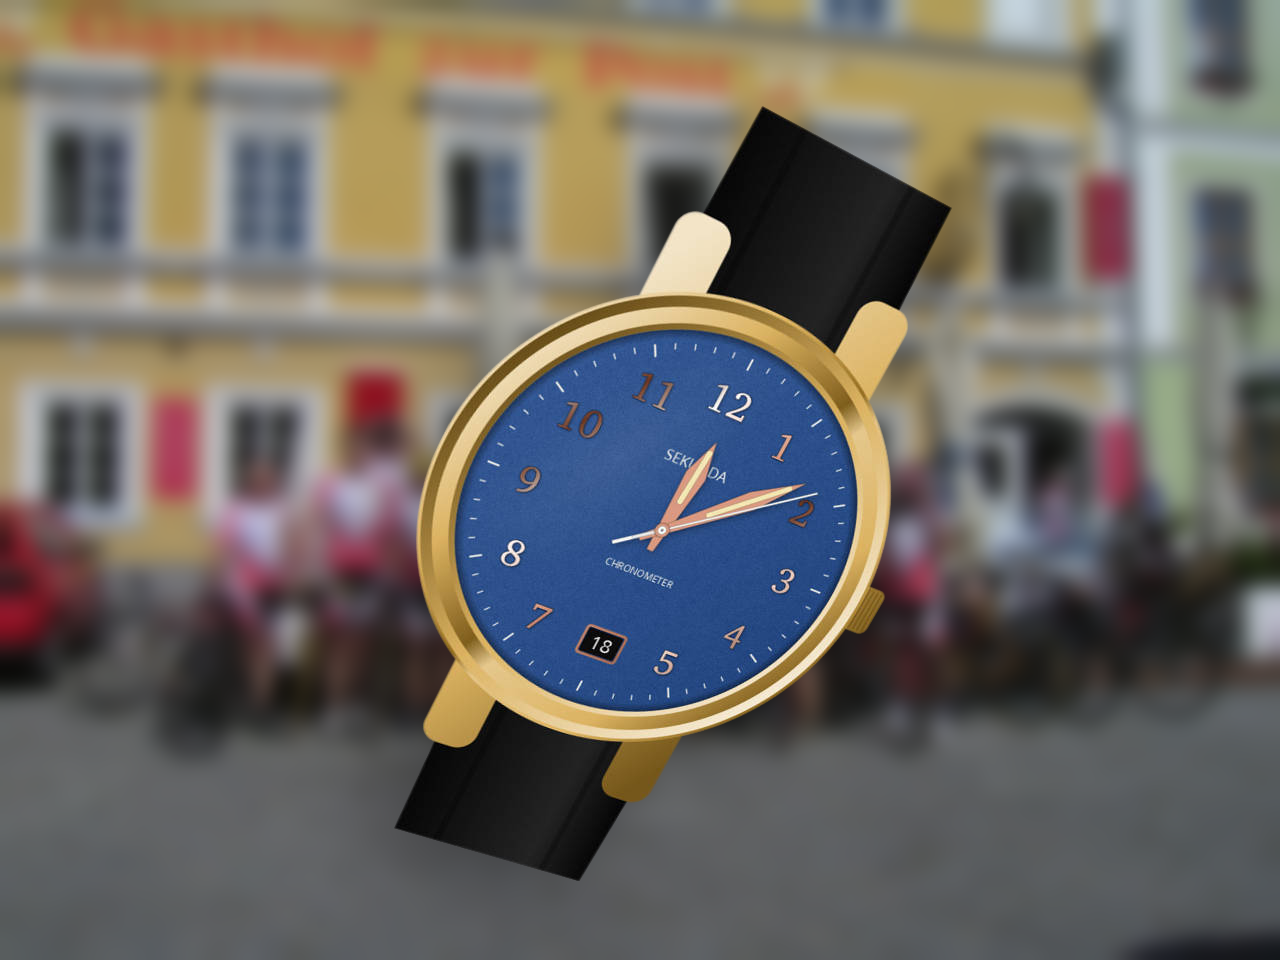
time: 12:08:09
